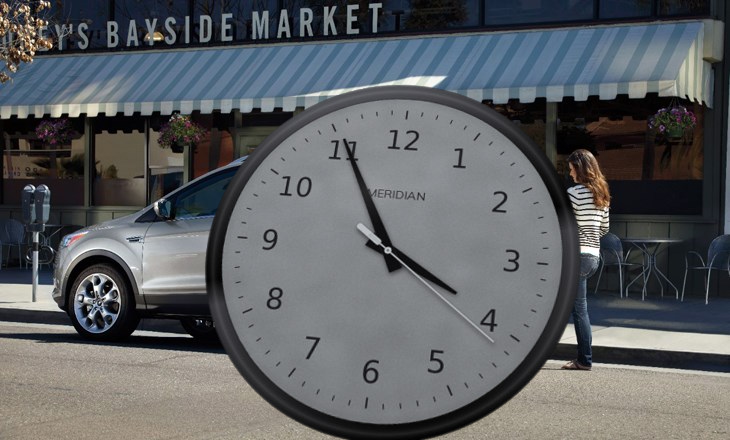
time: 3:55:21
